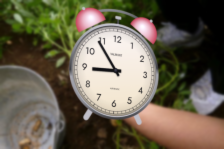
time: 8:54
